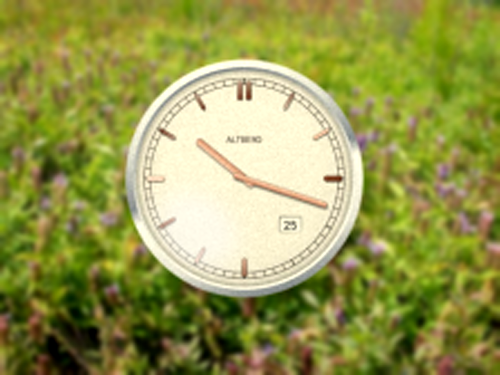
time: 10:18
